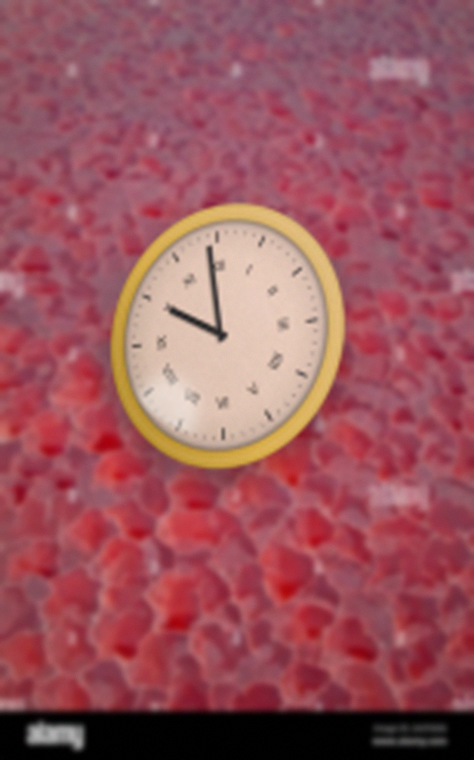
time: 9:59
